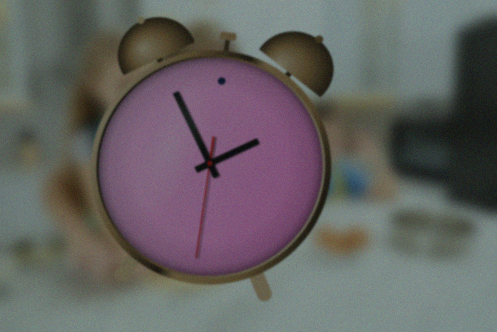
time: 1:54:30
